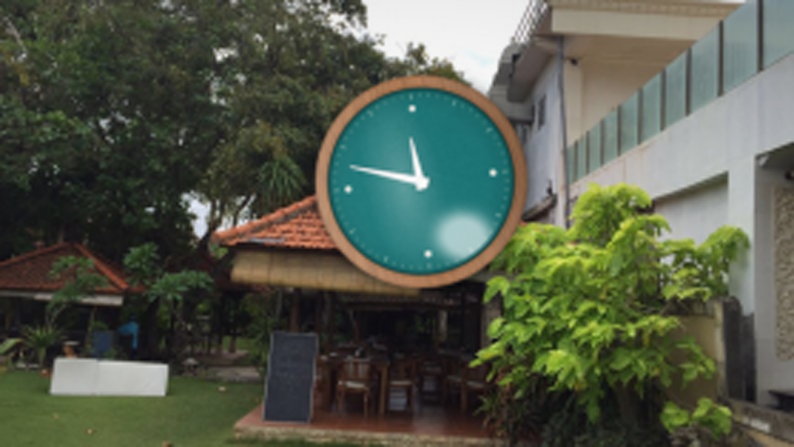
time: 11:48
